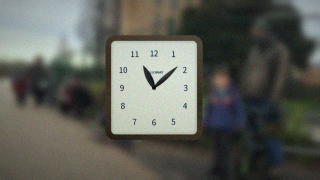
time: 11:08
